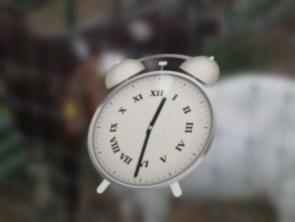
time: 12:31
